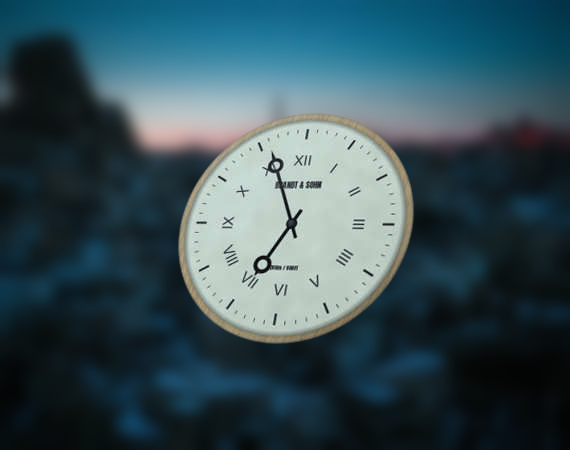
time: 6:56
